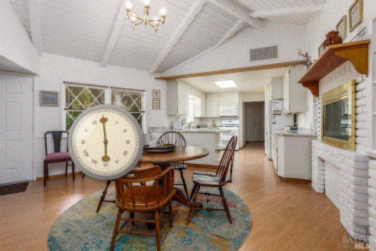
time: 5:59
